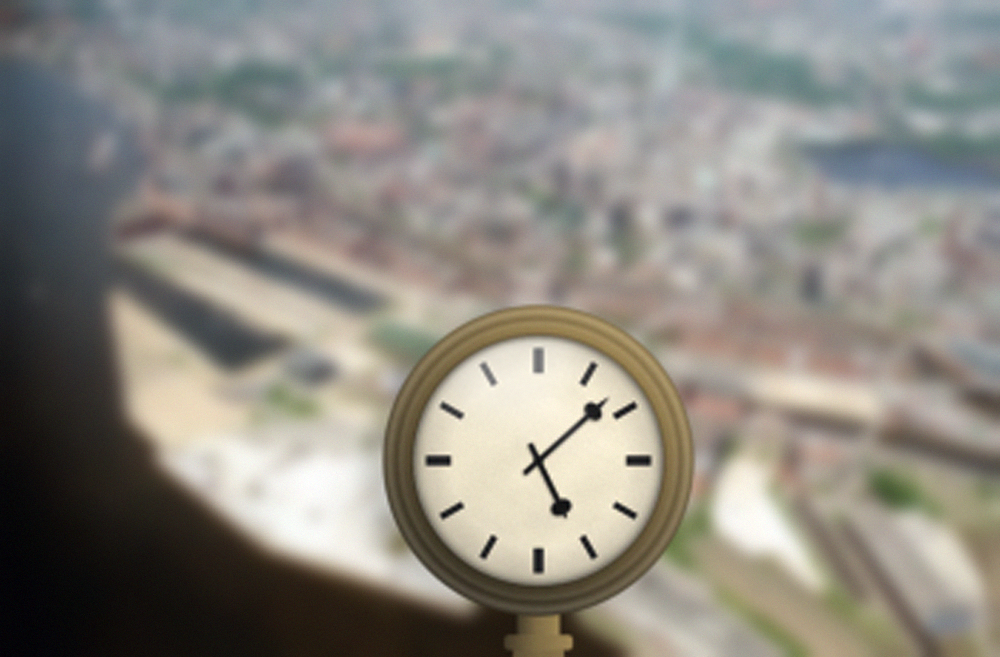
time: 5:08
